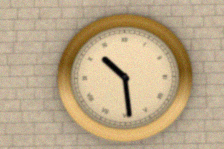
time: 10:29
